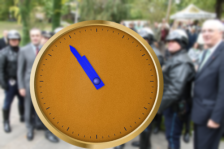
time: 10:54
